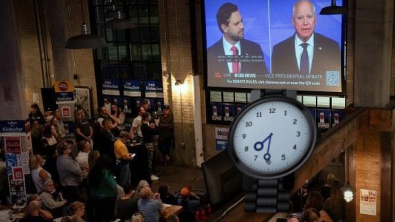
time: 7:31
